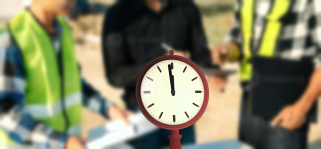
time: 11:59
